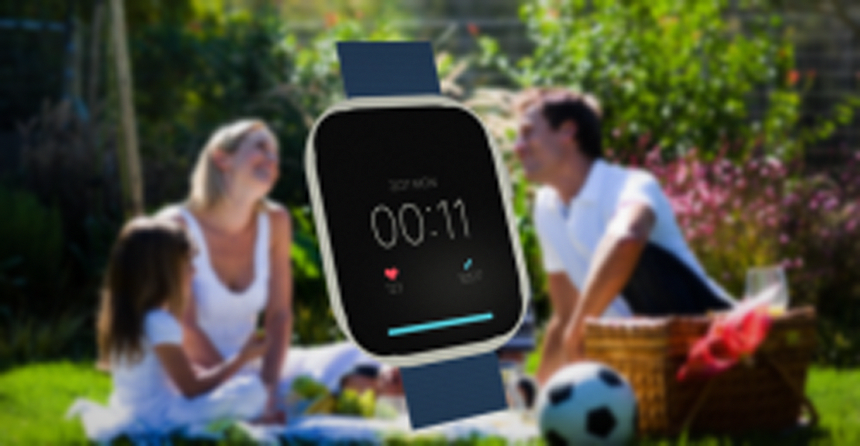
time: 0:11
